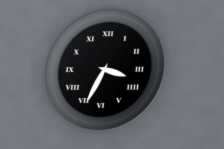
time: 3:34
